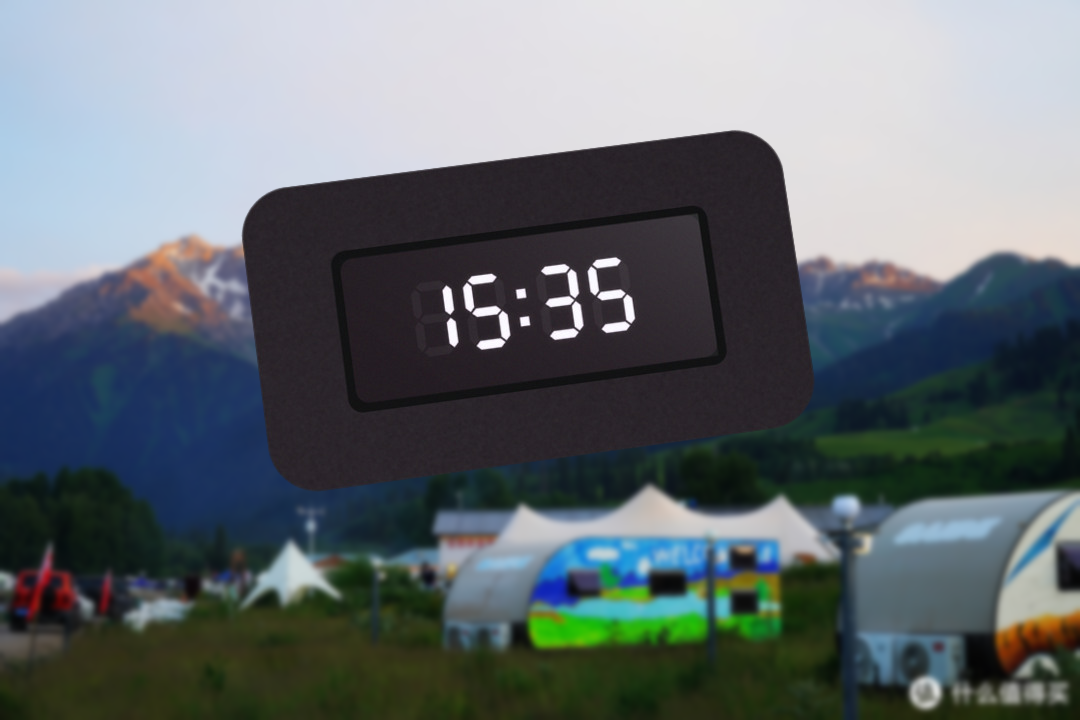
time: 15:35
